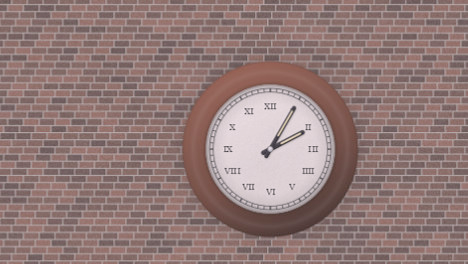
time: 2:05
